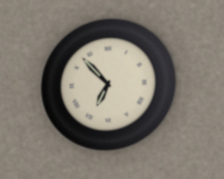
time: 6:53
